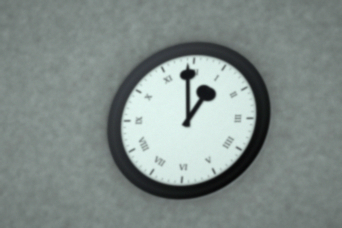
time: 12:59
